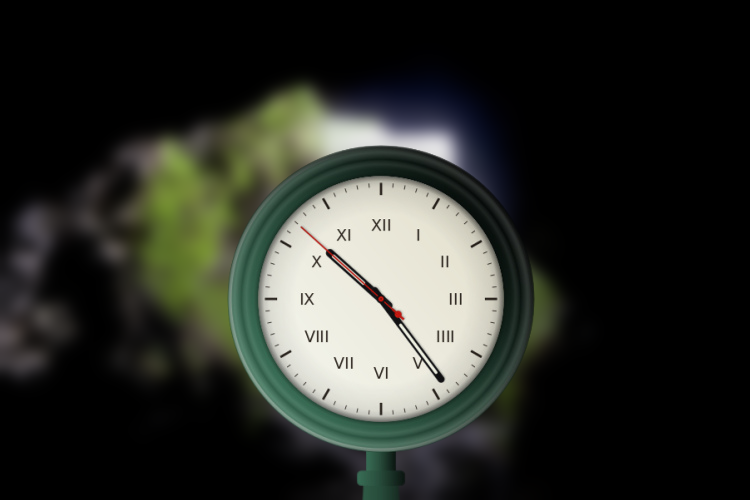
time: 10:23:52
